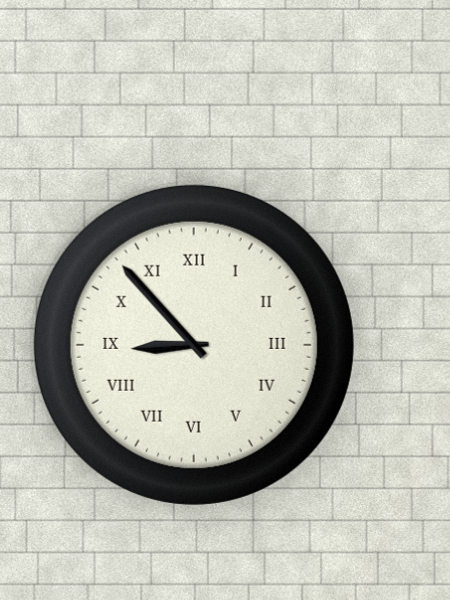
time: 8:53
